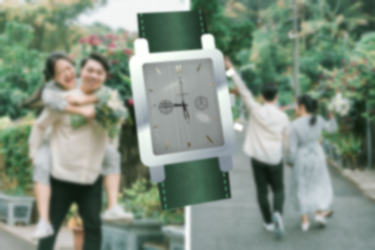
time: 5:46
